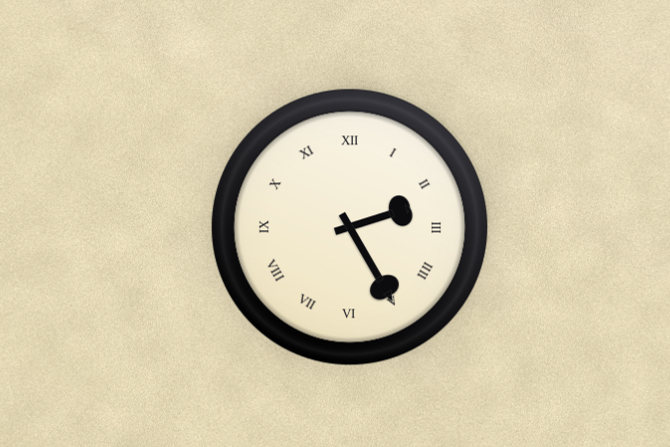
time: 2:25
